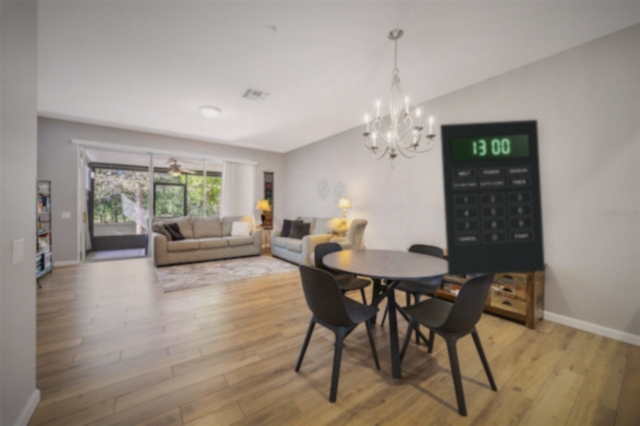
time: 13:00
